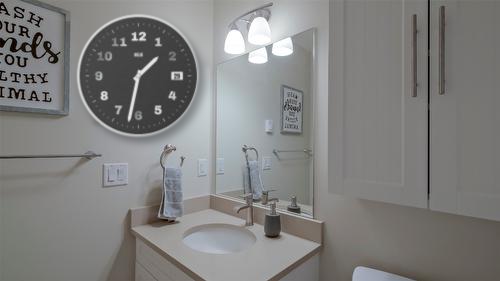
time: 1:32
